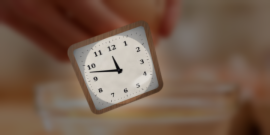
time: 11:48
